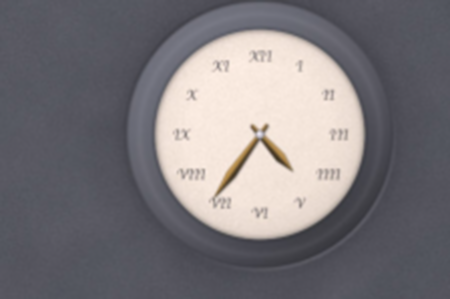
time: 4:36
